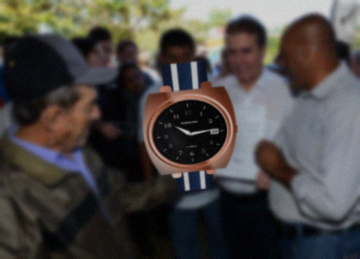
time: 10:14
